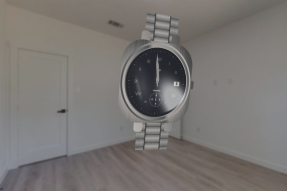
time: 11:59
